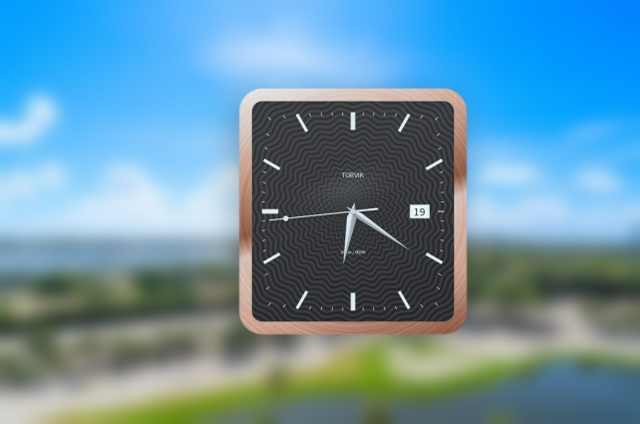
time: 6:20:44
